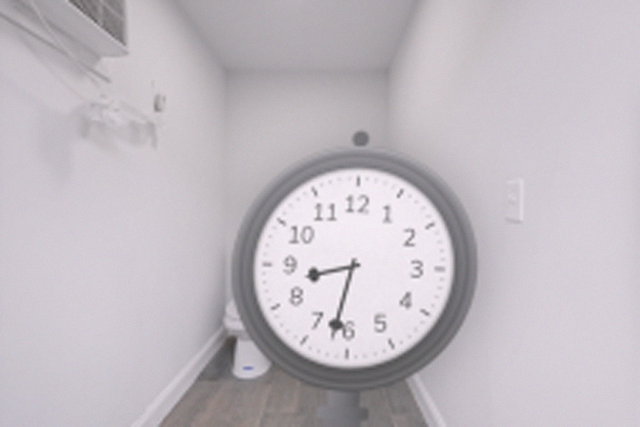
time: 8:32
